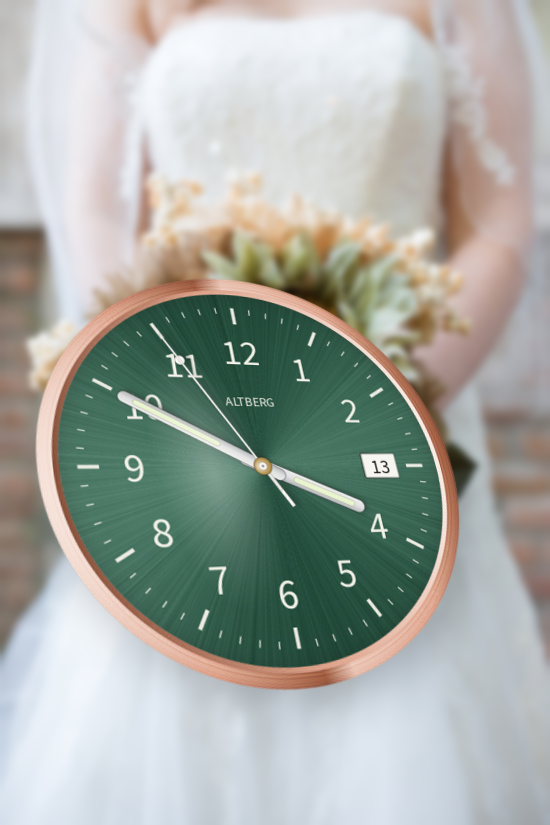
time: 3:49:55
